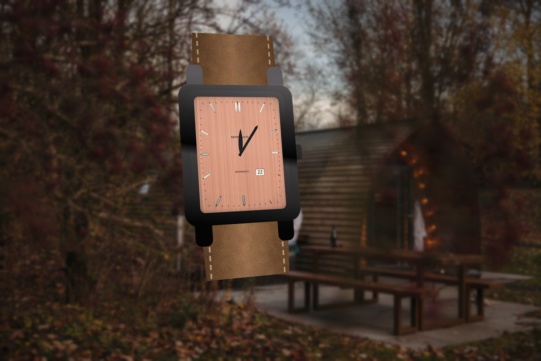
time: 12:06
